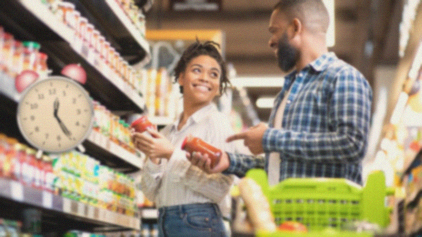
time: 12:26
